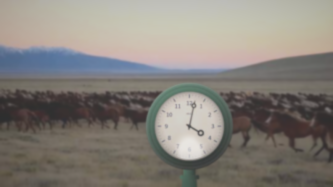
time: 4:02
